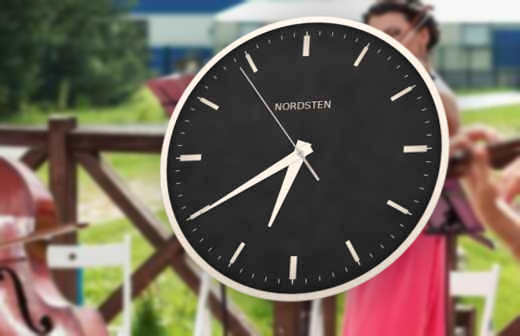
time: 6:39:54
